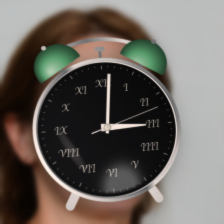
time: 3:01:12
